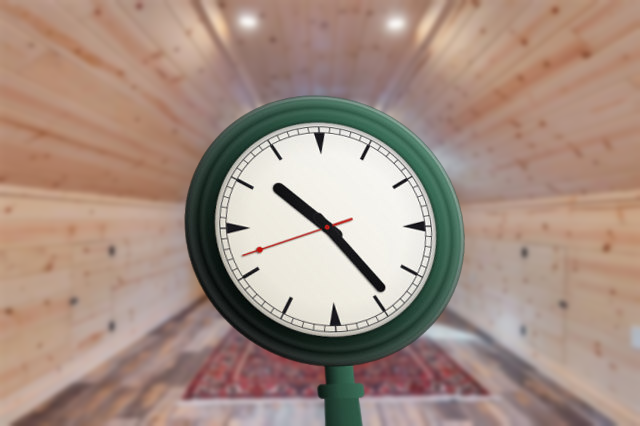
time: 10:23:42
